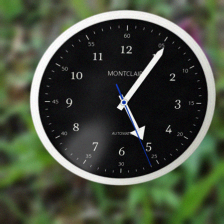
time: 5:05:26
